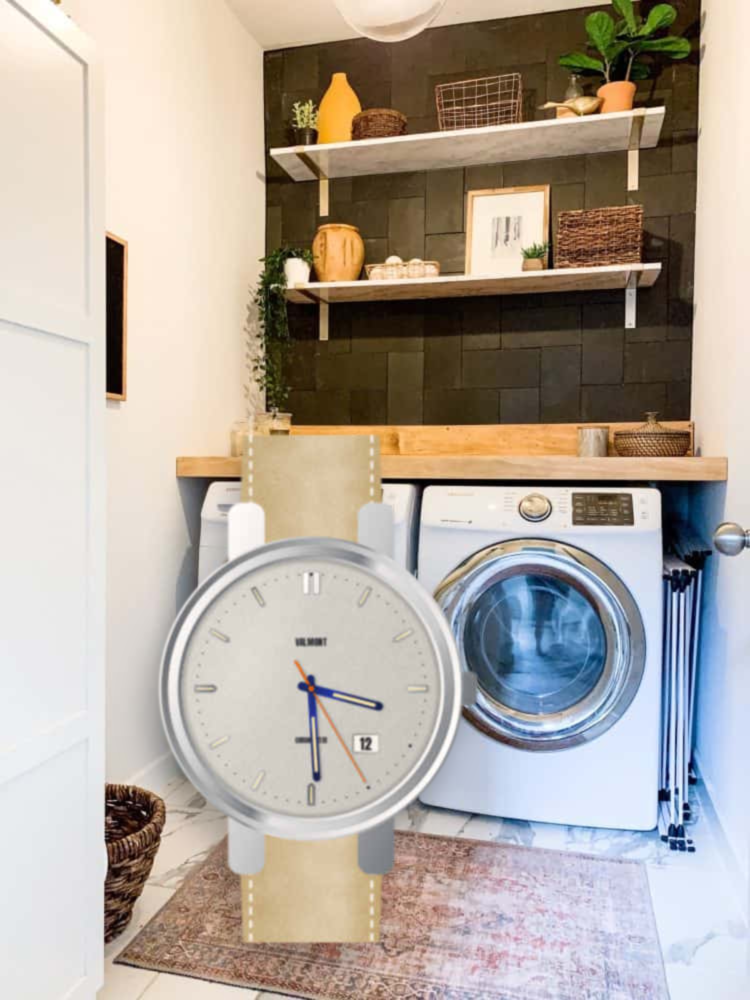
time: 3:29:25
